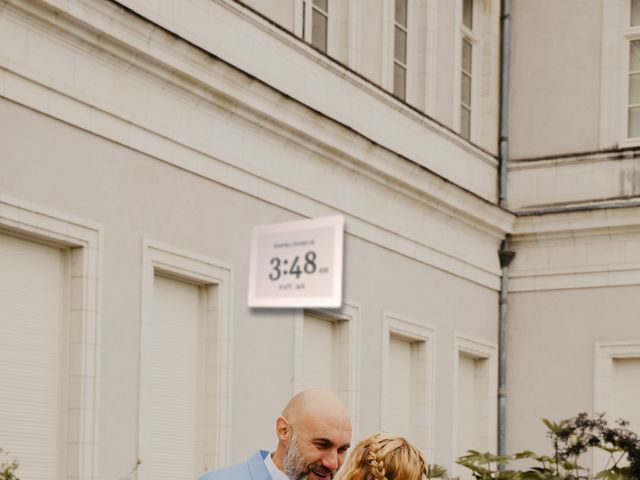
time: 3:48
